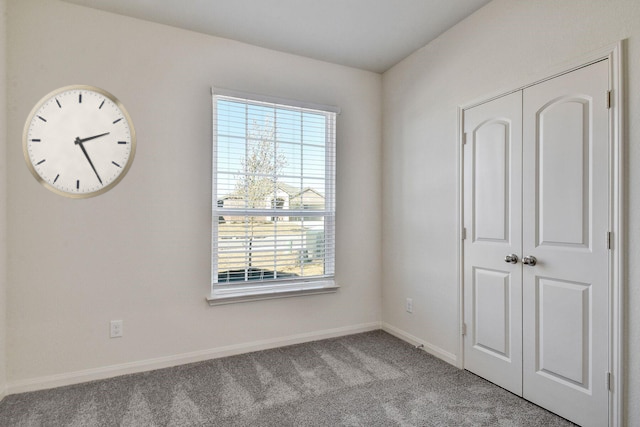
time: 2:25
